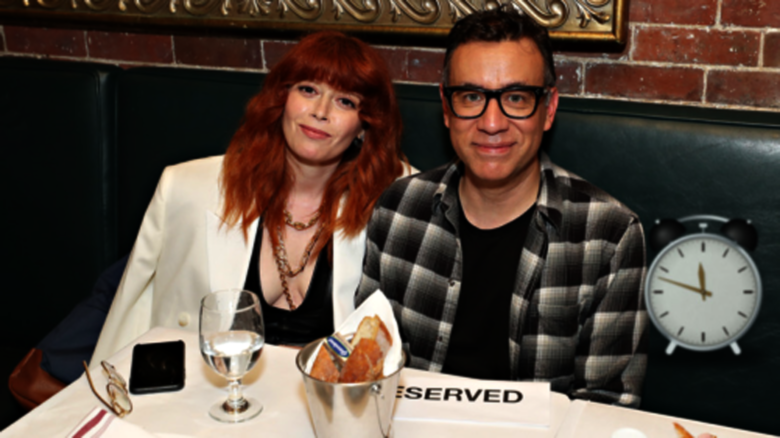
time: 11:48
